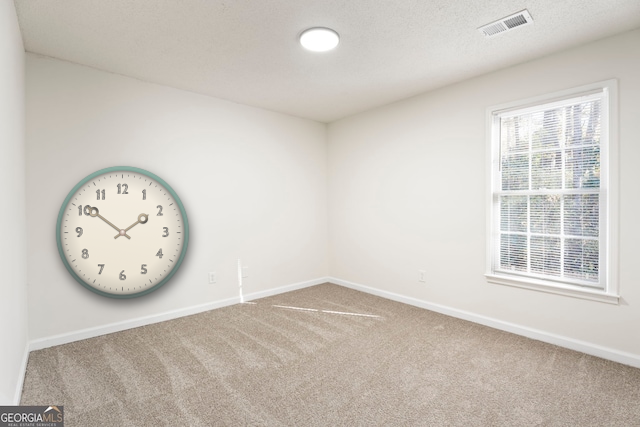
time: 1:51
